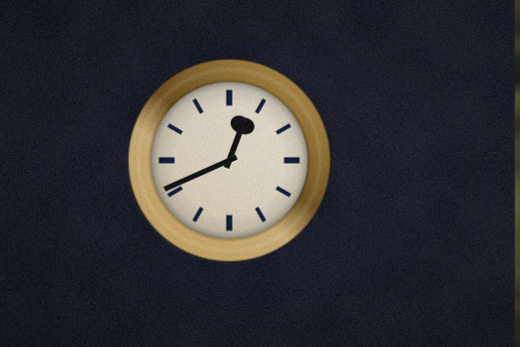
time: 12:41
